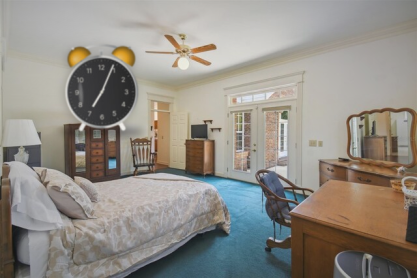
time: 7:04
